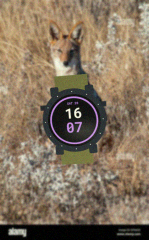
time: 16:07
